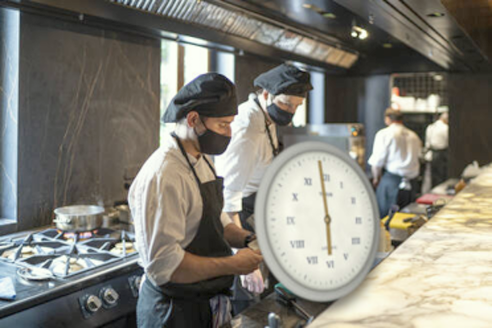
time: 5:59
